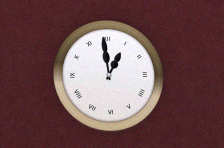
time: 12:59
